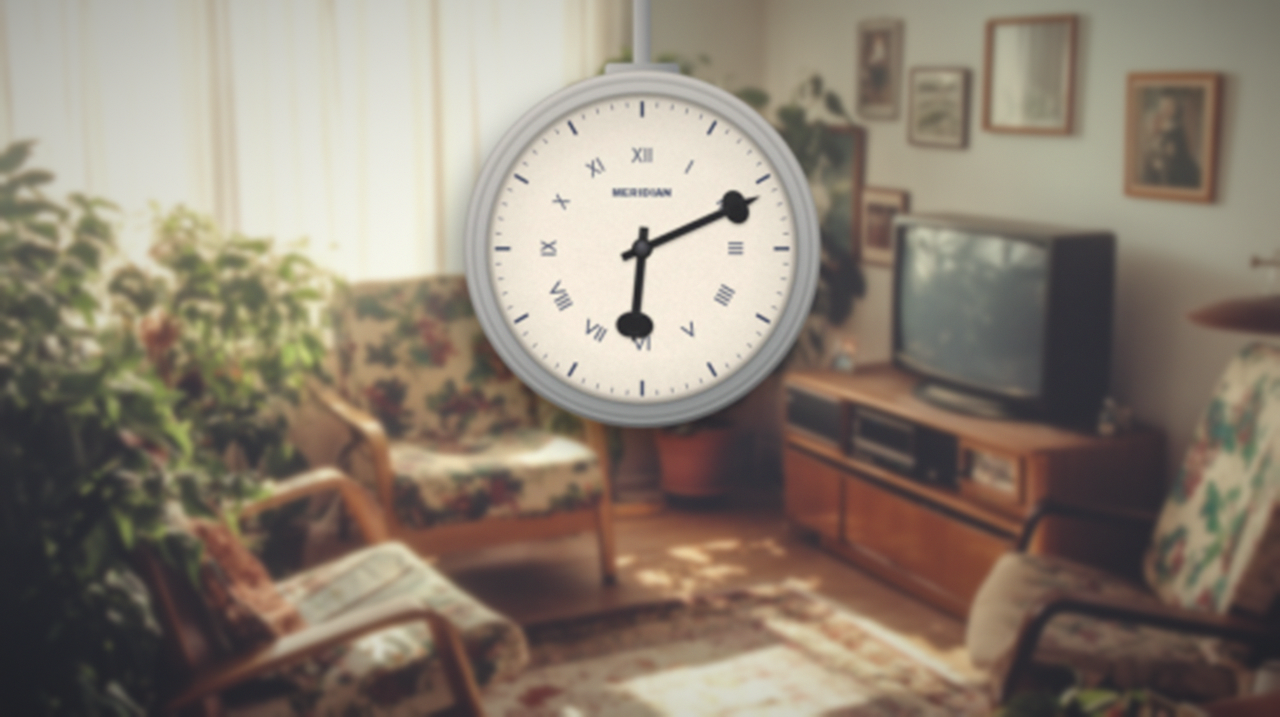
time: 6:11
